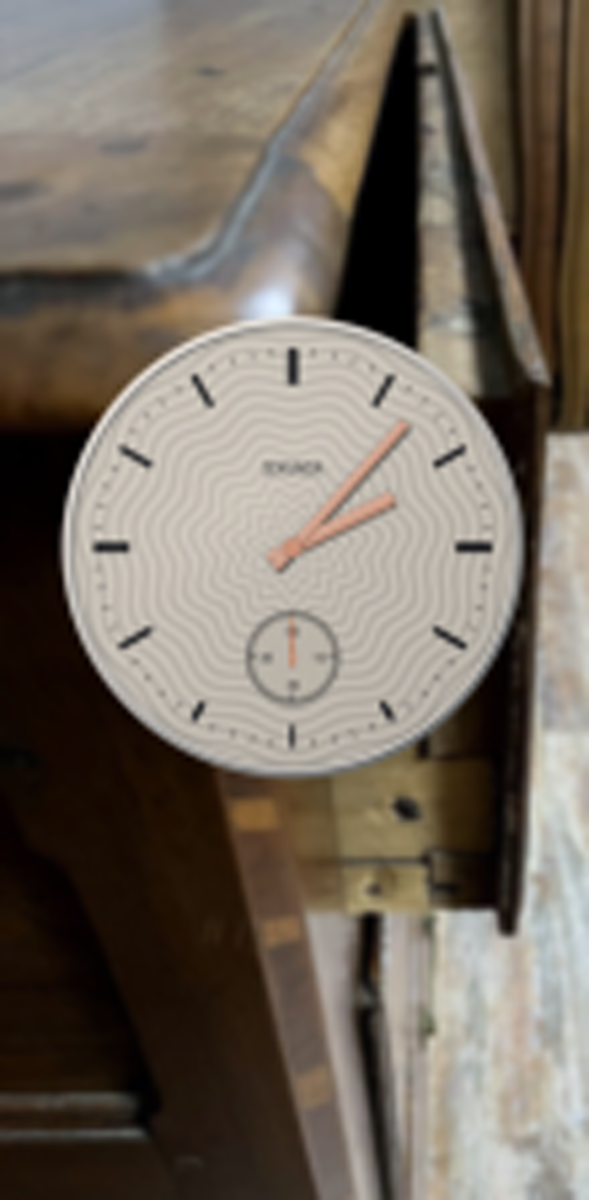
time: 2:07
